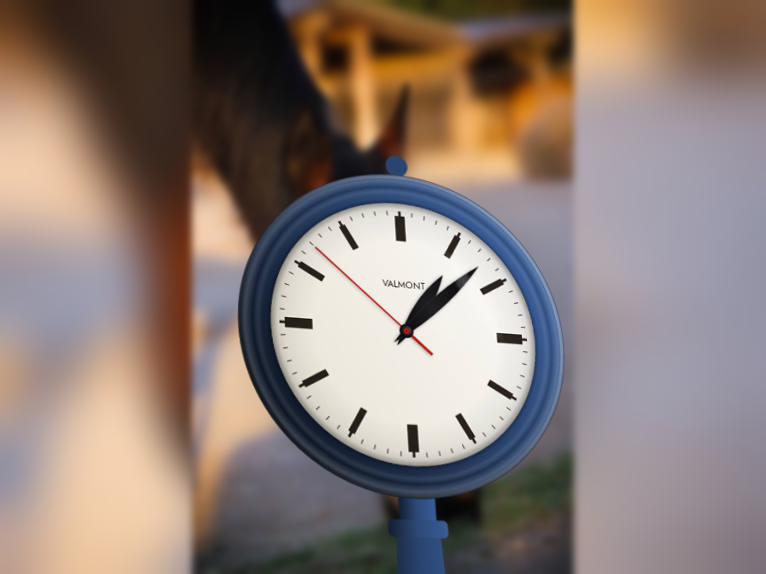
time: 1:07:52
